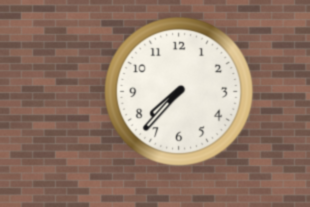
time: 7:37
